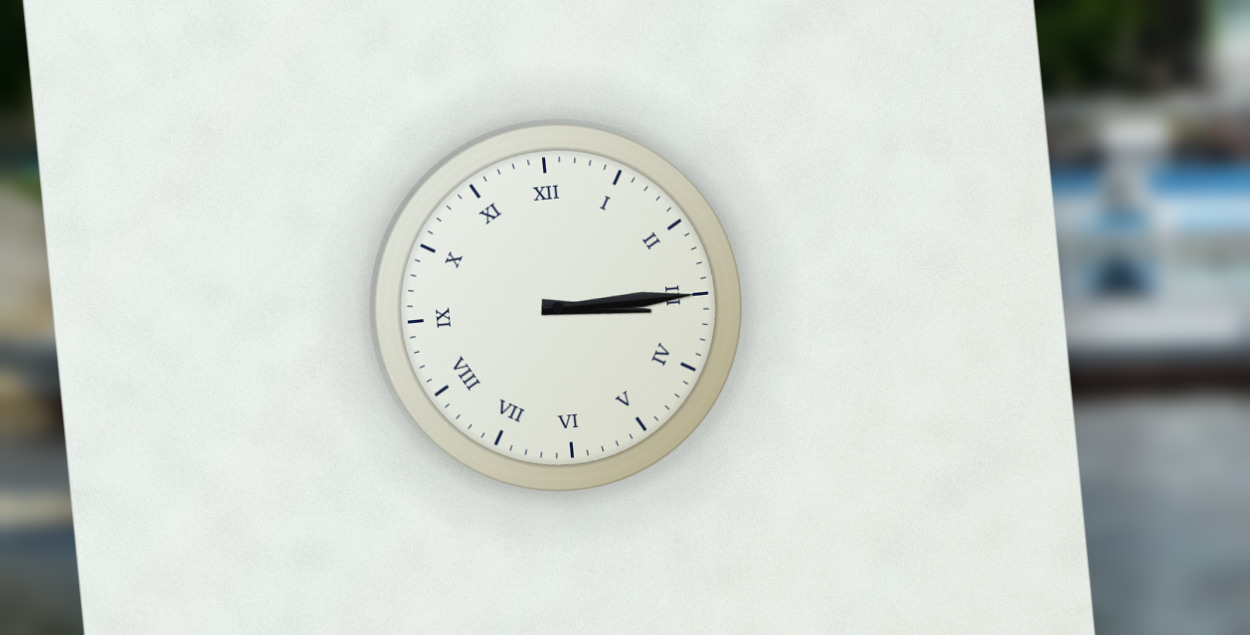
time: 3:15
